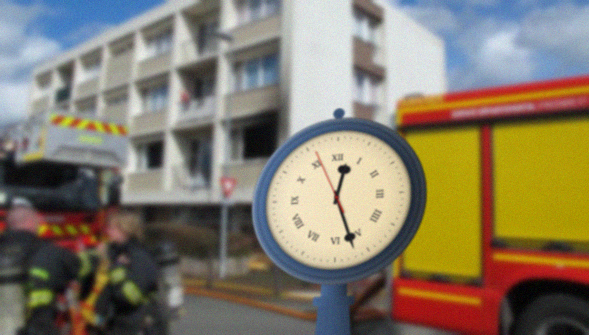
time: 12:26:56
